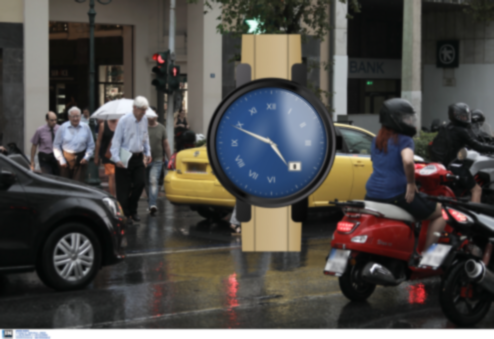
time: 4:49
